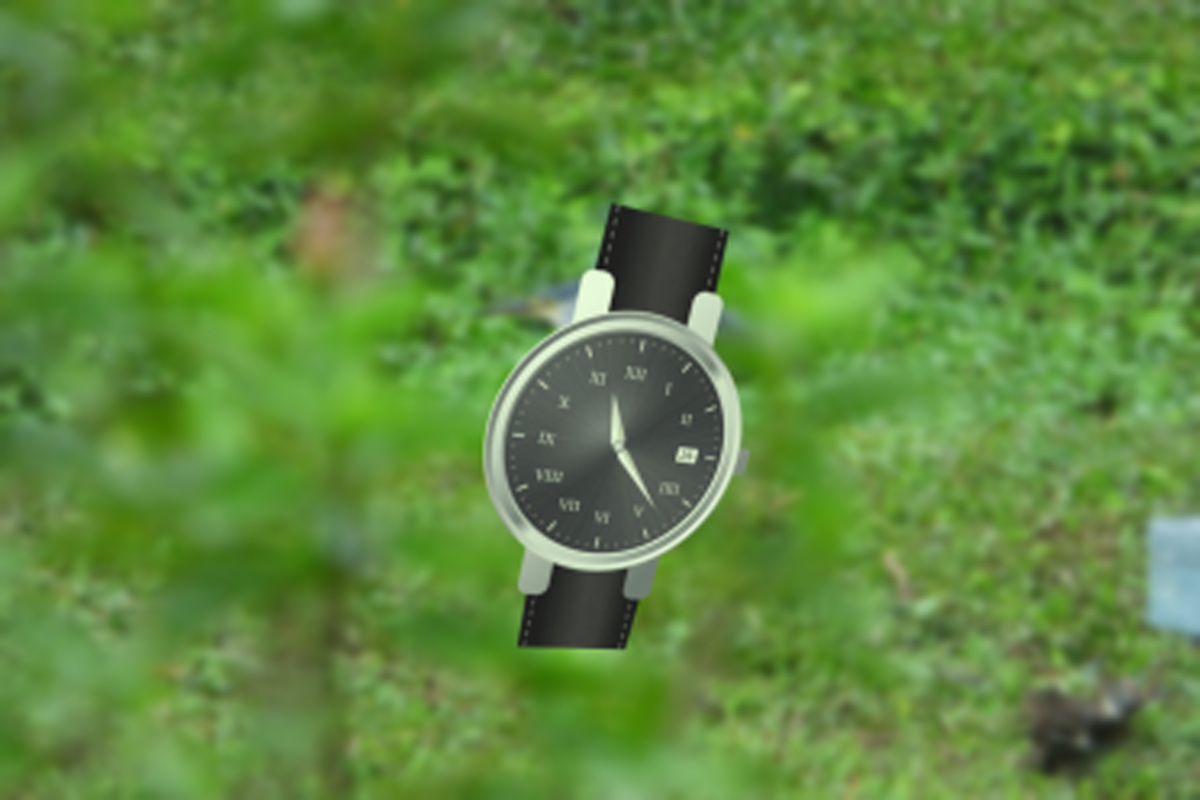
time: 11:23
